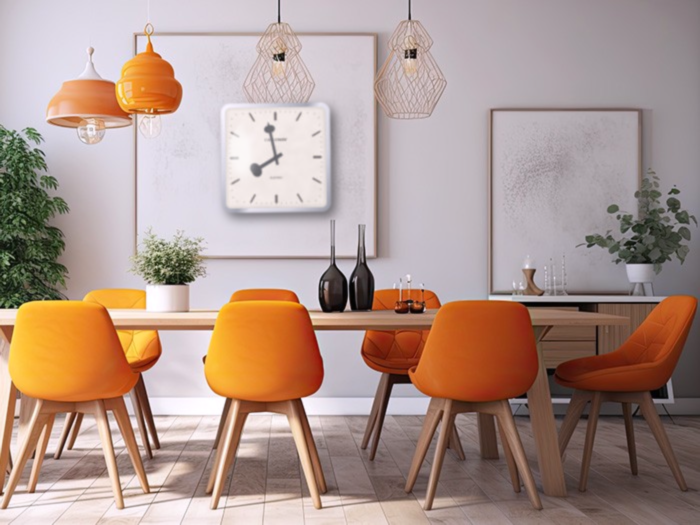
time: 7:58
